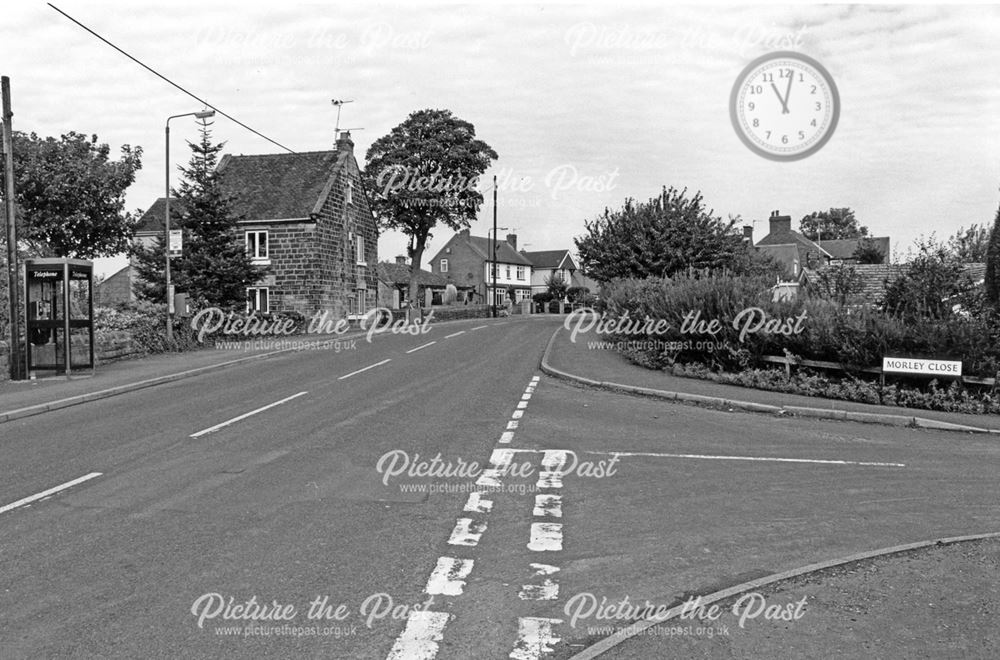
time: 11:02
